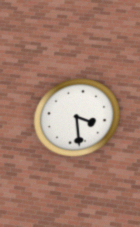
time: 3:27
